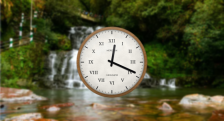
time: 12:19
